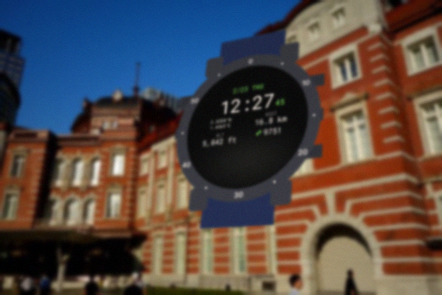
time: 12:27
